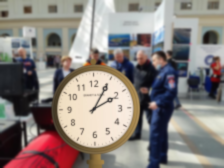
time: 2:05
